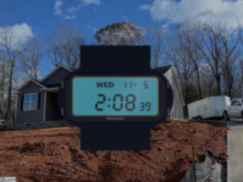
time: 2:08
